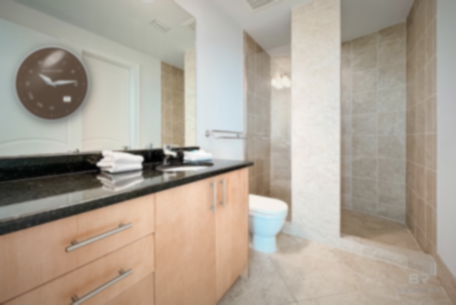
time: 10:14
